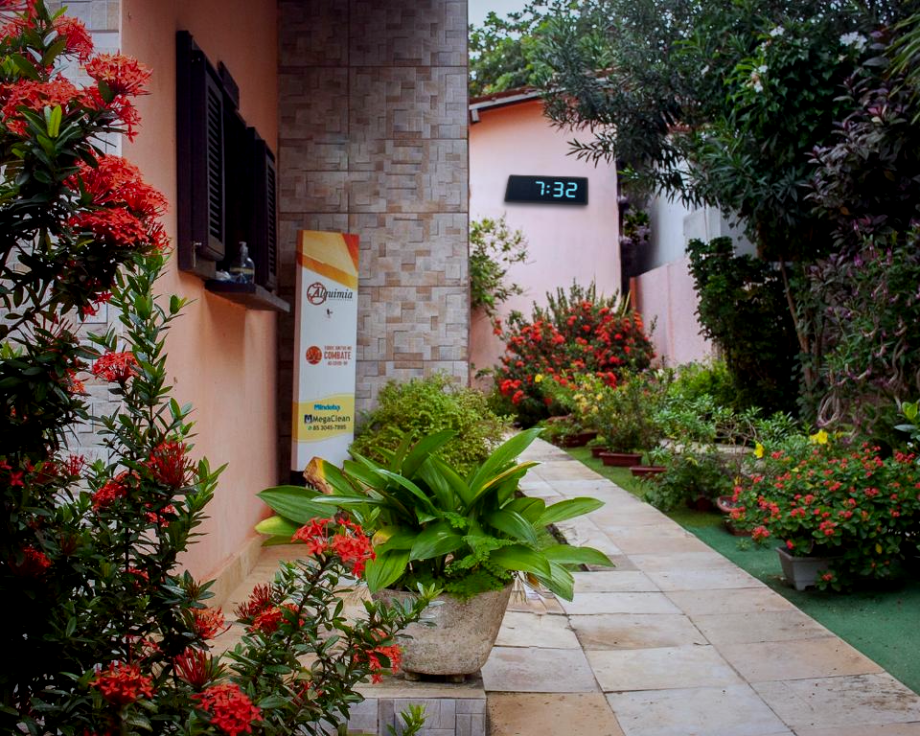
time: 7:32
